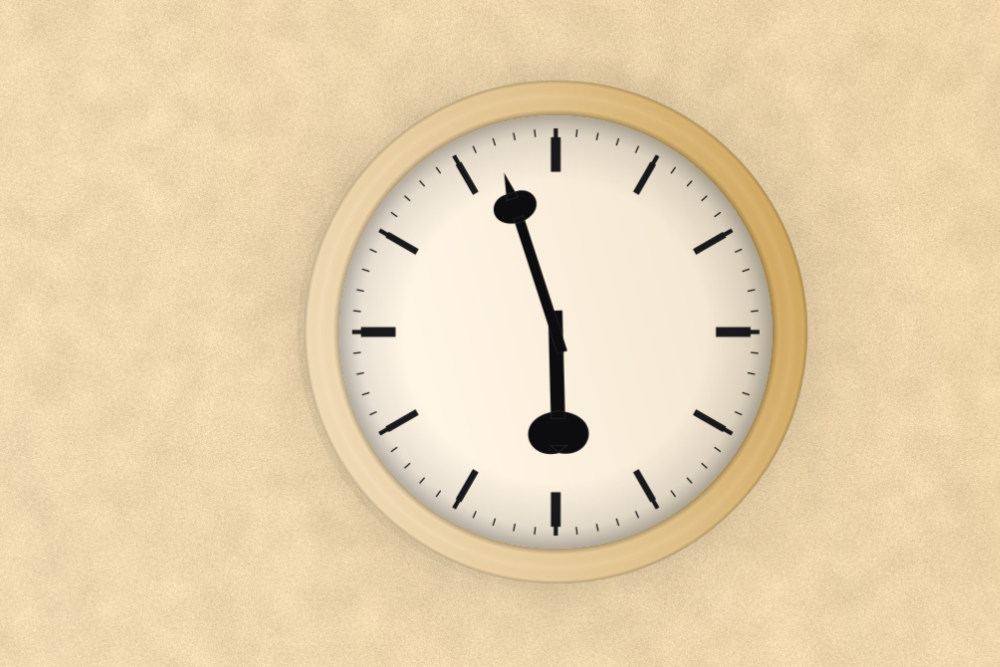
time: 5:57
